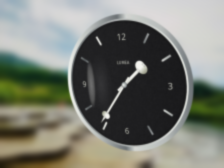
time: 1:36
